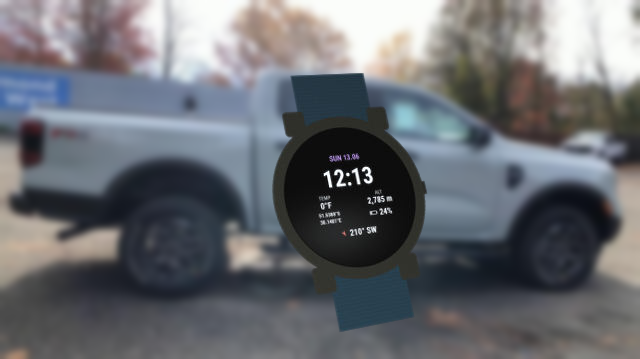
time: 12:13
